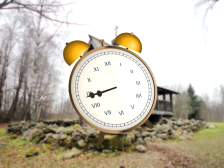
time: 8:44
